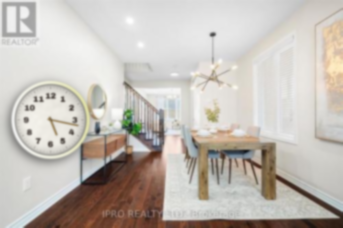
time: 5:17
